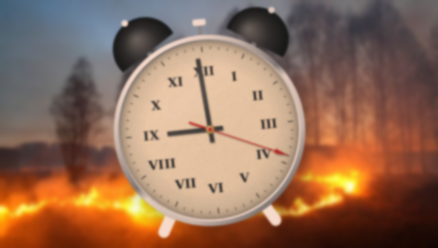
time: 8:59:19
